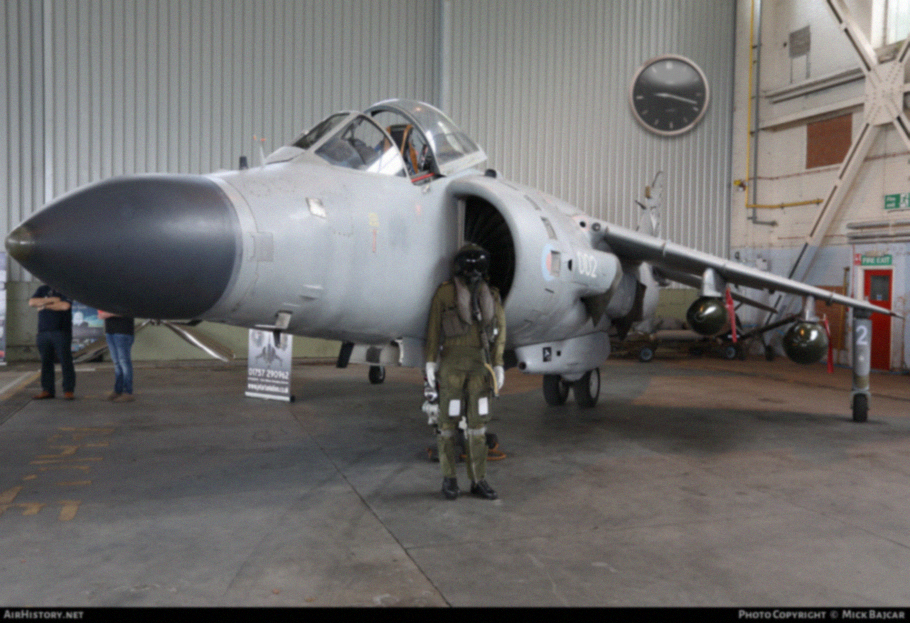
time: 9:18
